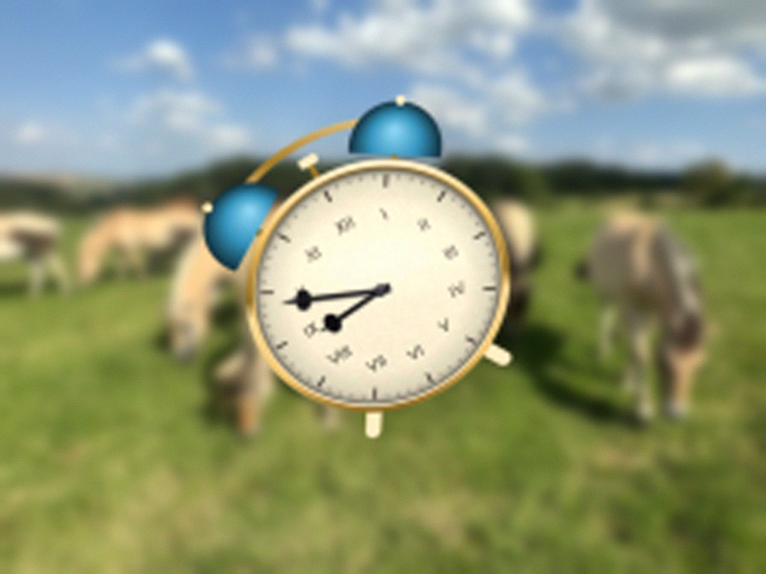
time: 8:49
